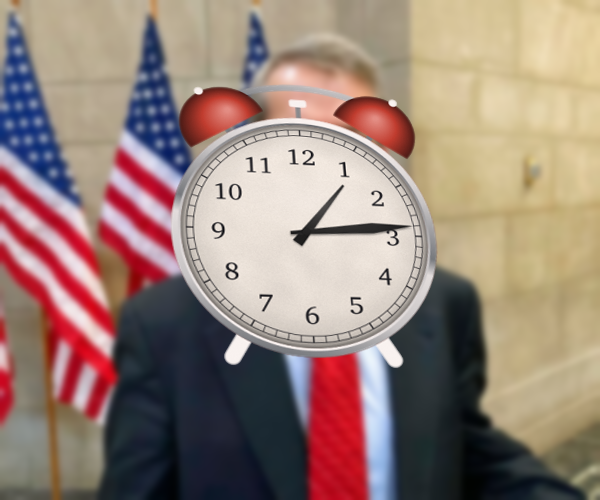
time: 1:14
